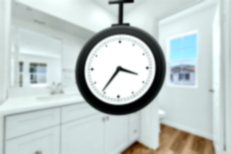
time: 3:36
